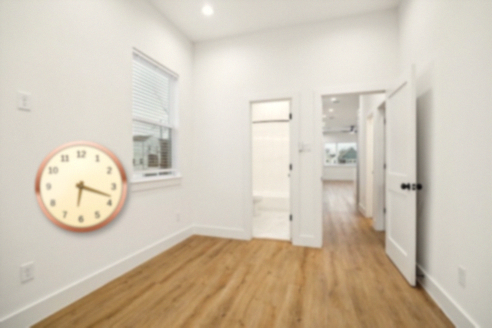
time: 6:18
